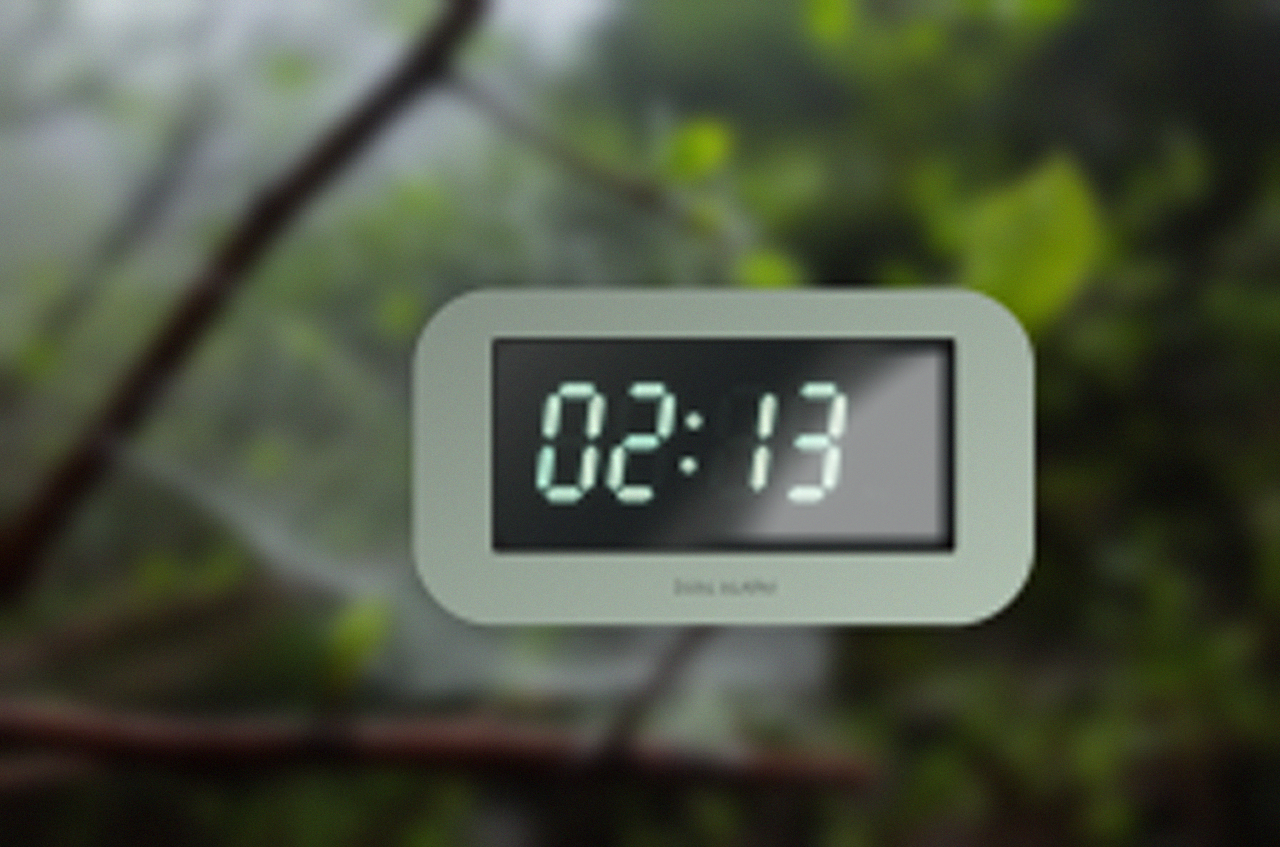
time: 2:13
